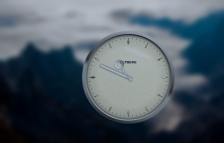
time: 10:49
